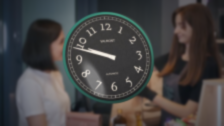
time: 9:48
